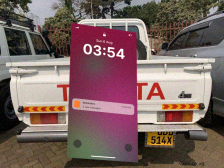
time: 3:54
